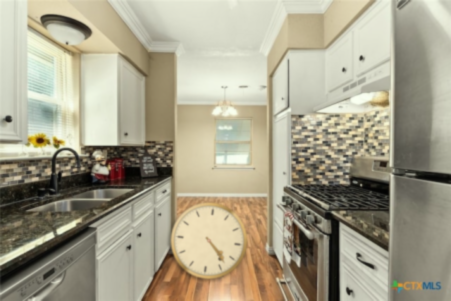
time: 4:23
